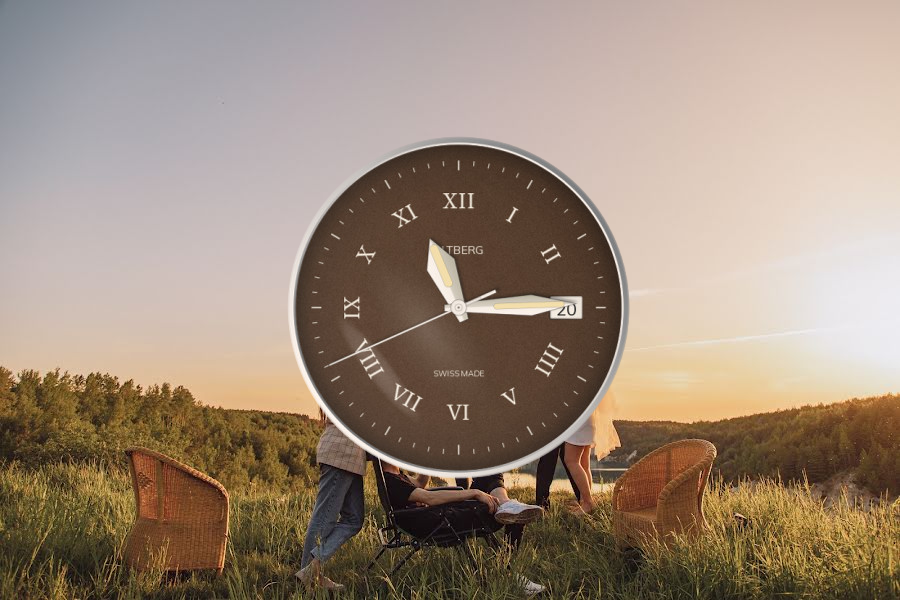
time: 11:14:41
